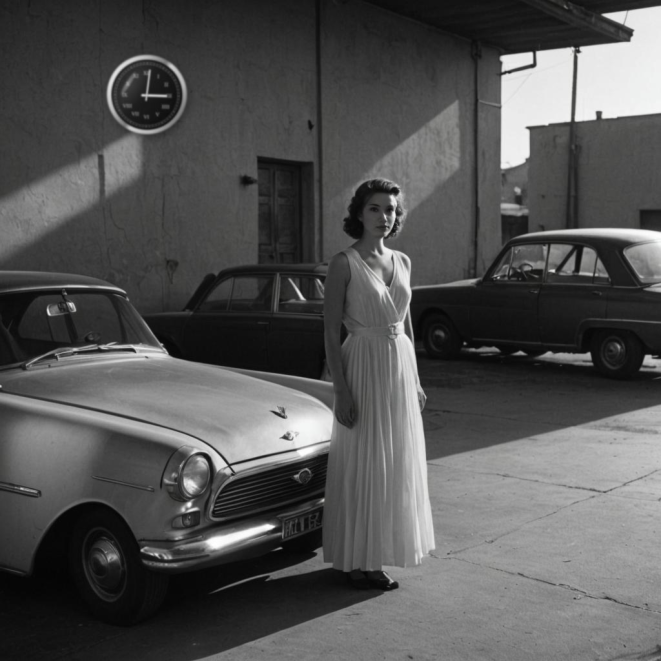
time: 3:01
